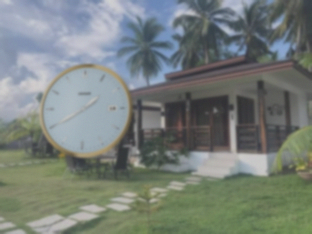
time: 1:40
